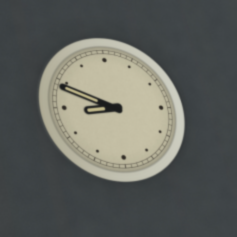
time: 8:49
